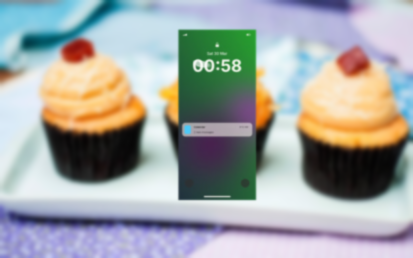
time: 0:58
